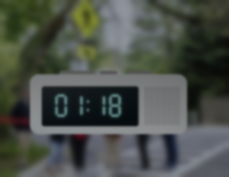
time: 1:18
